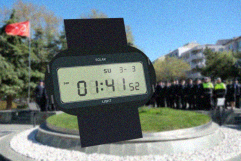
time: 1:41:52
